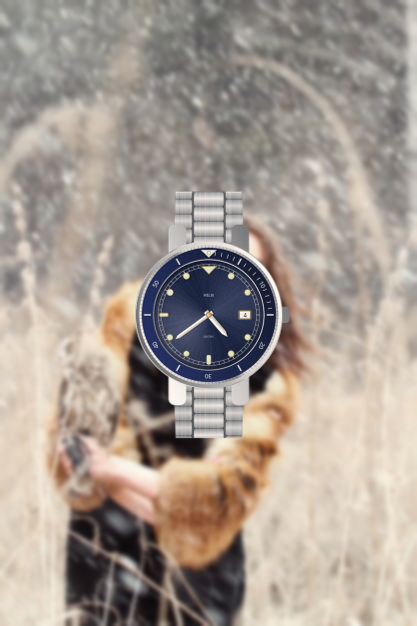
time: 4:39
